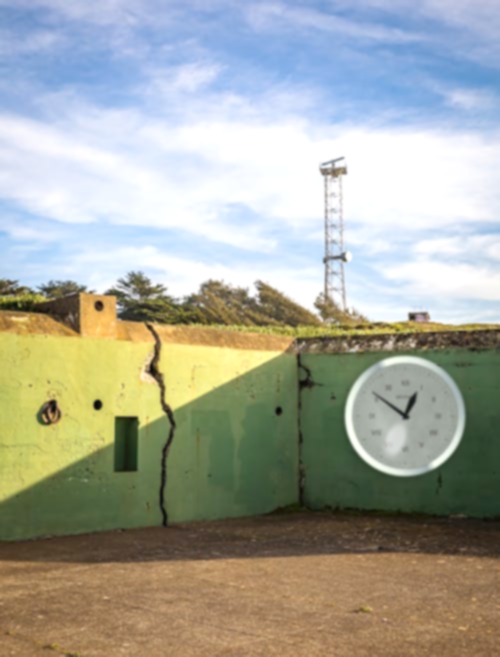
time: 12:51
